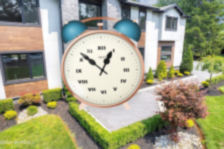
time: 12:52
